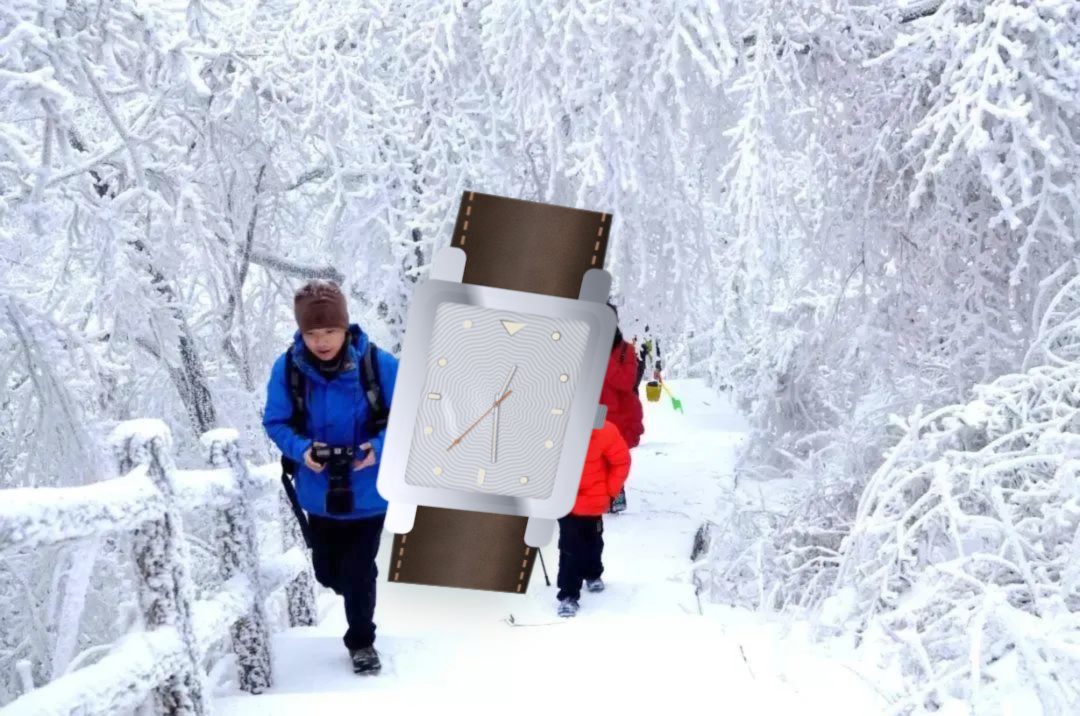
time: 12:28:36
